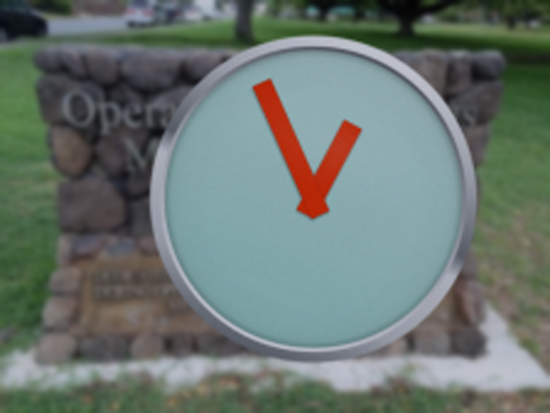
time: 12:56
